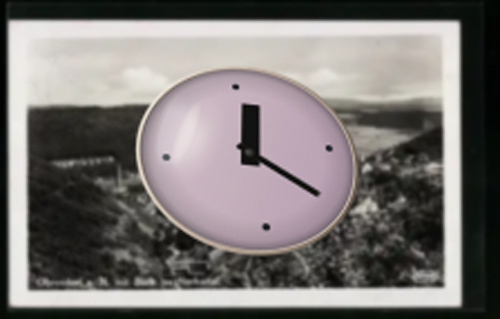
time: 12:22
